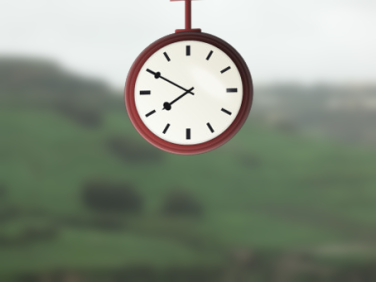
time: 7:50
